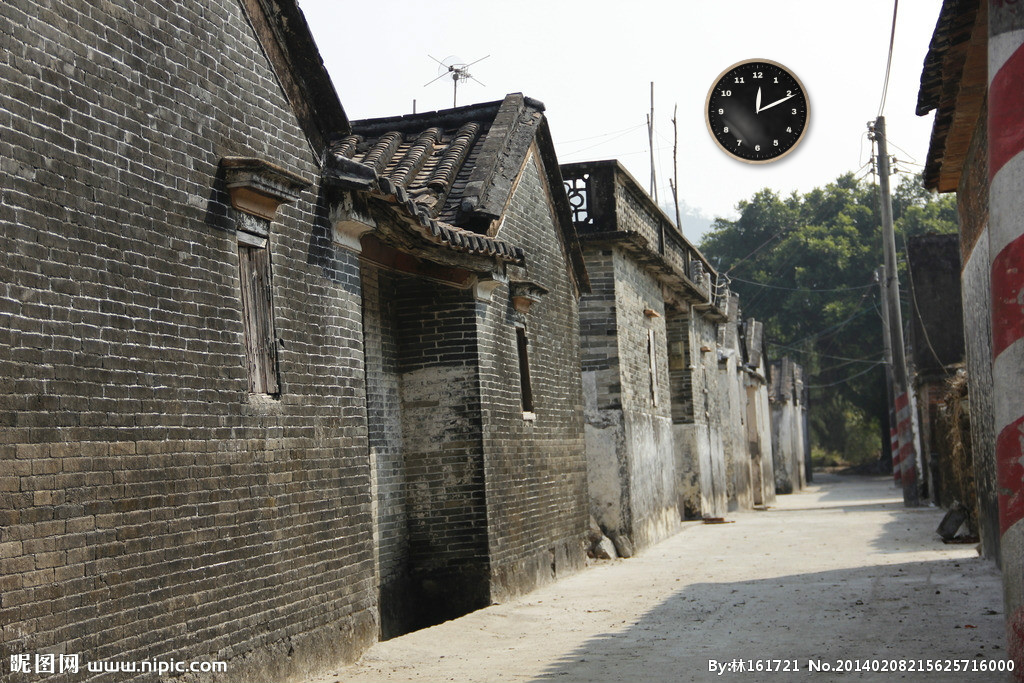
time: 12:11
